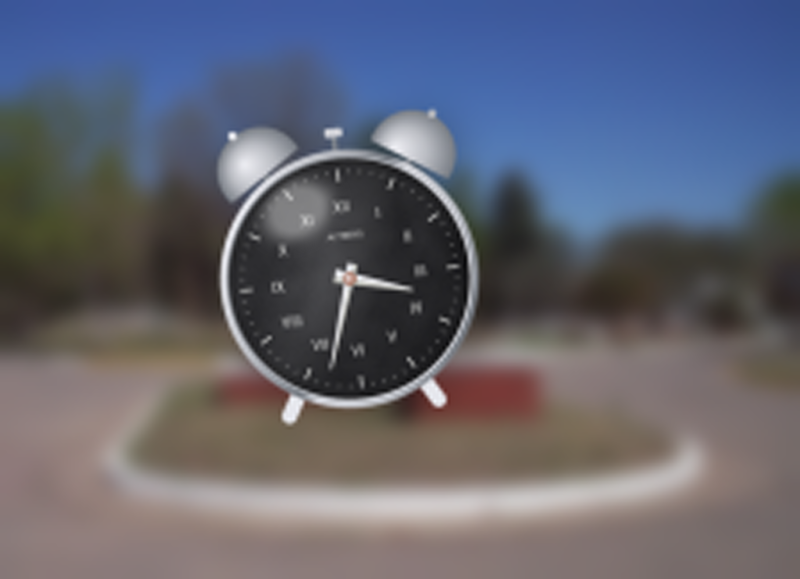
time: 3:33
